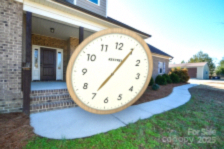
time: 7:05
